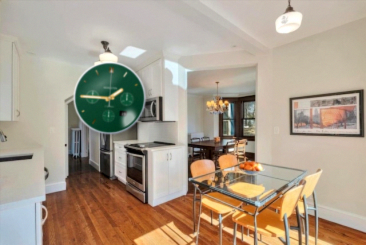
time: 1:45
